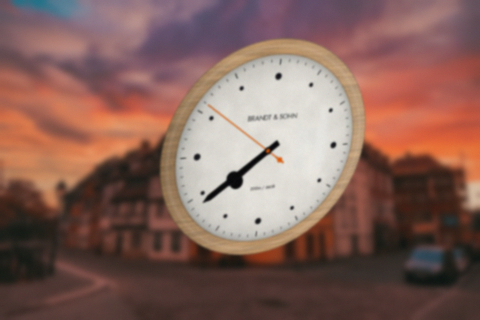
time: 7:38:51
